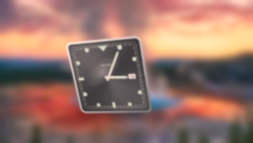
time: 3:05
